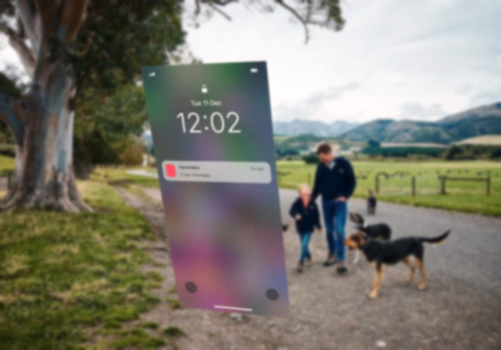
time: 12:02
